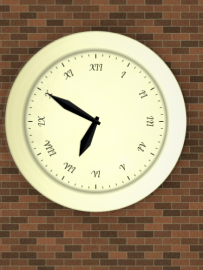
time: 6:50
